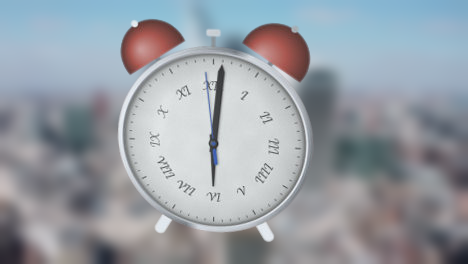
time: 6:00:59
